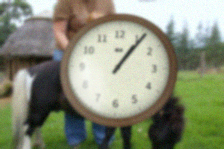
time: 1:06
